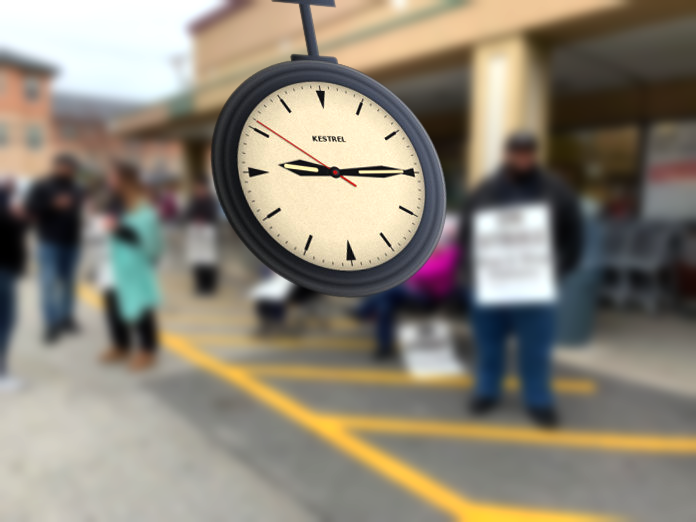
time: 9:14:51
